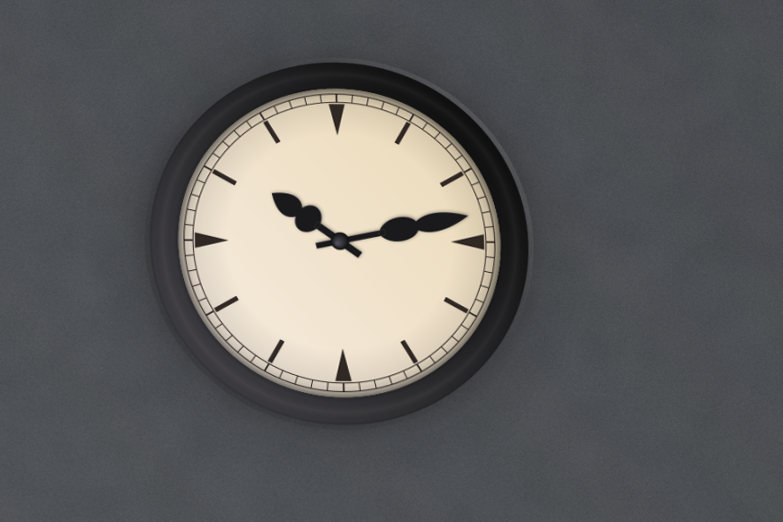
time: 10:13
